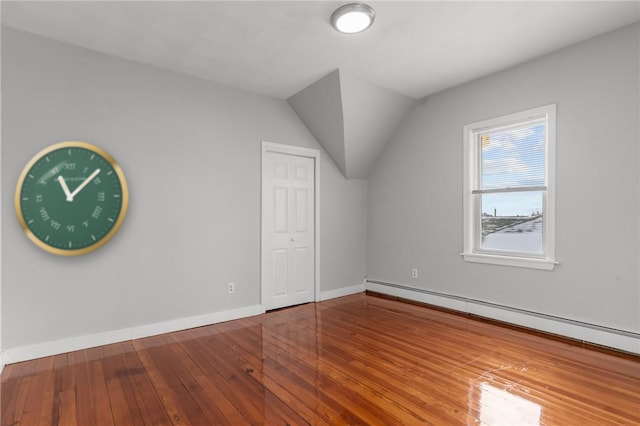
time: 11:08
